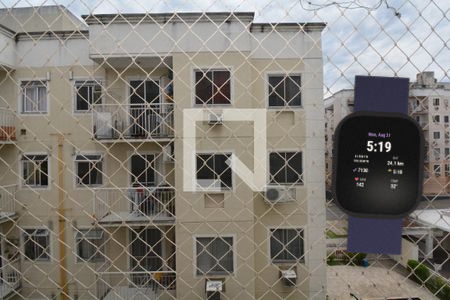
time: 5:19
